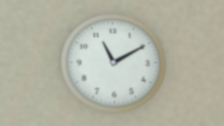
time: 11:10
